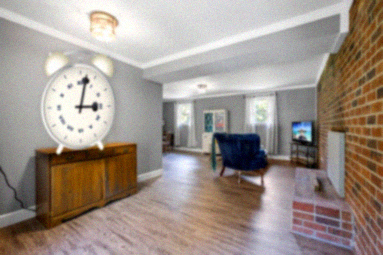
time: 3:02
